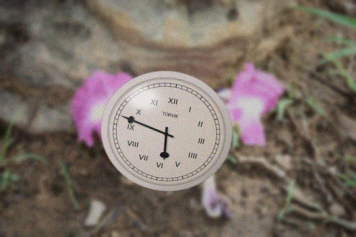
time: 5:47
